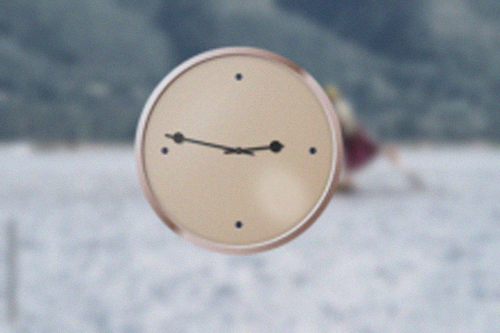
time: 2:47
